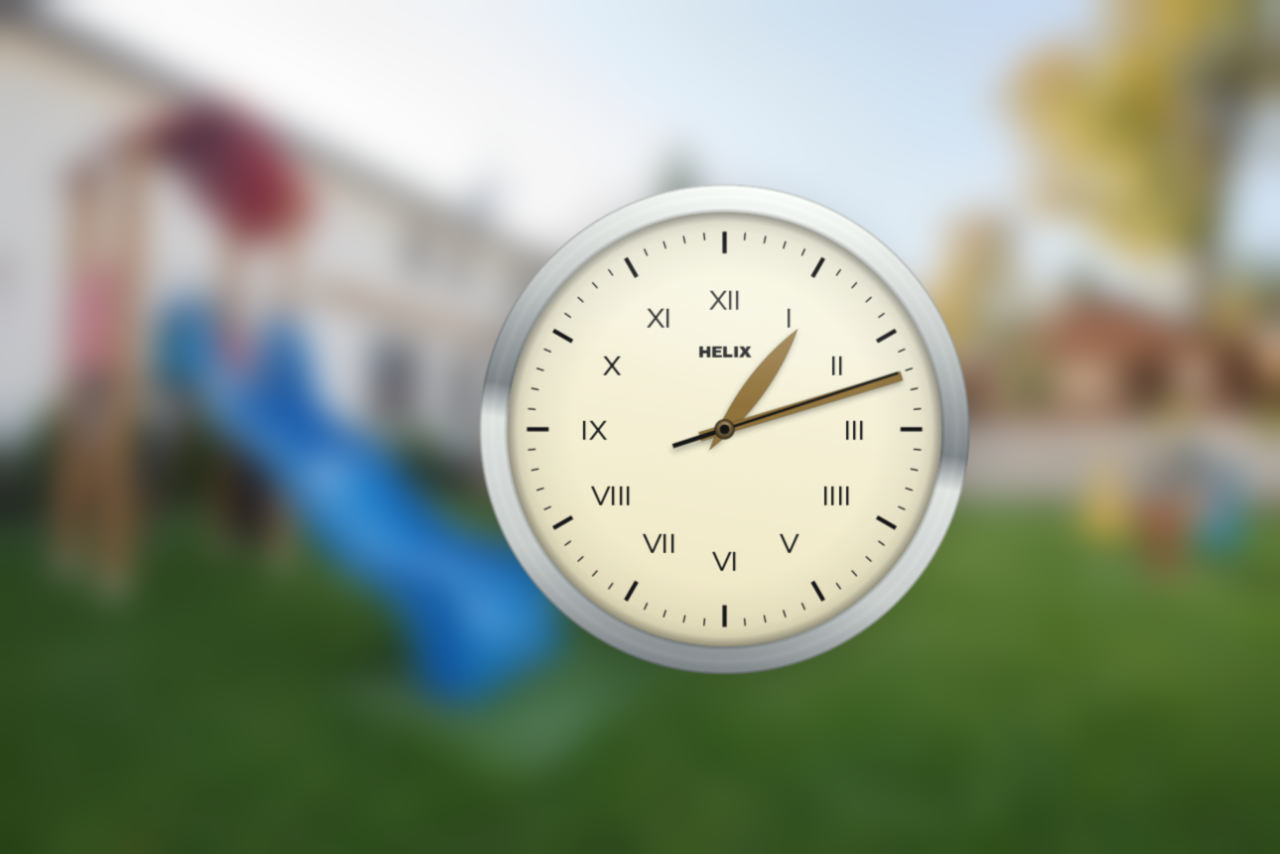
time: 1:12:12
